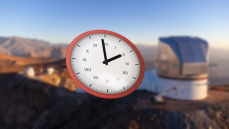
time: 1:59
